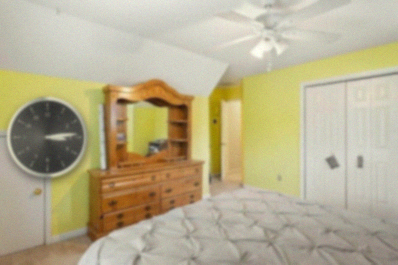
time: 3:14
